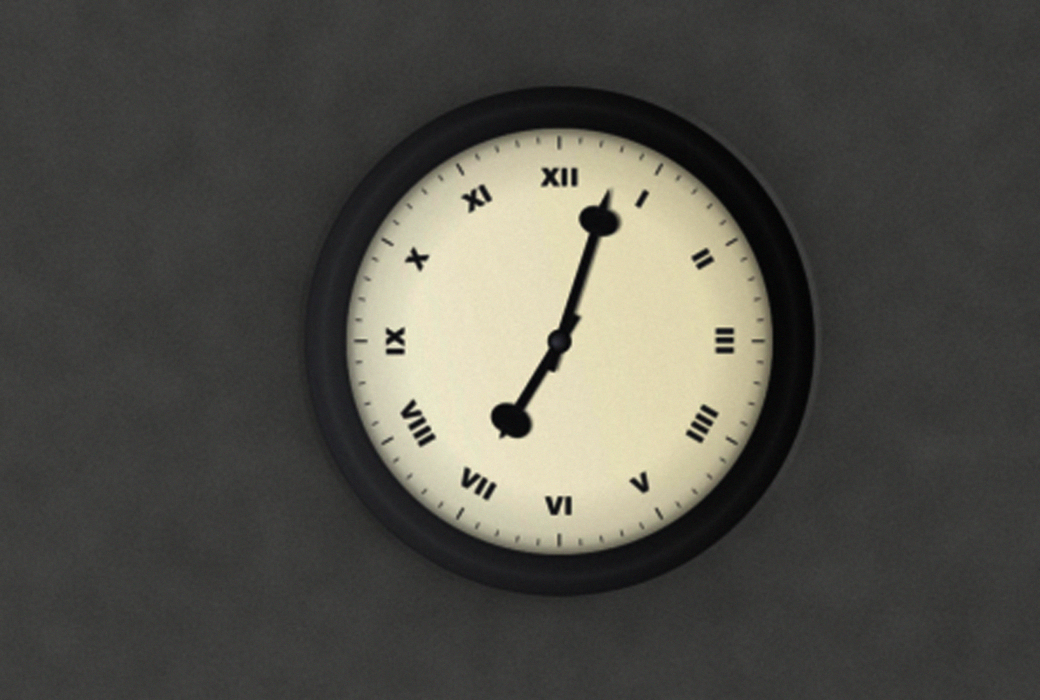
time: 7:03
